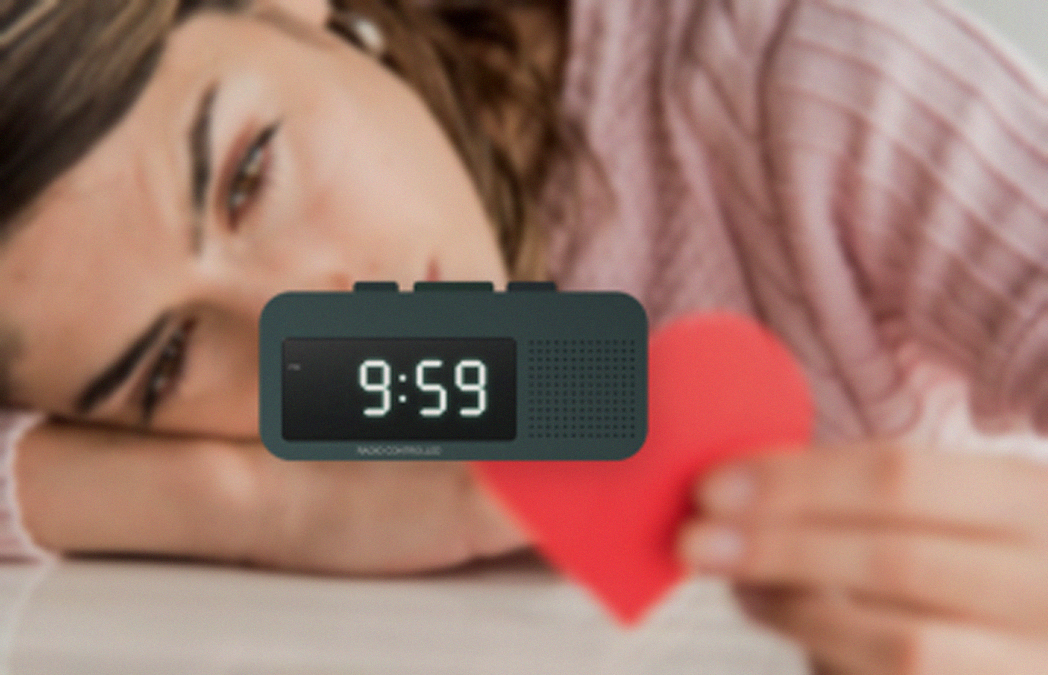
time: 9:59
